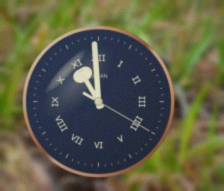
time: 10:59:20
